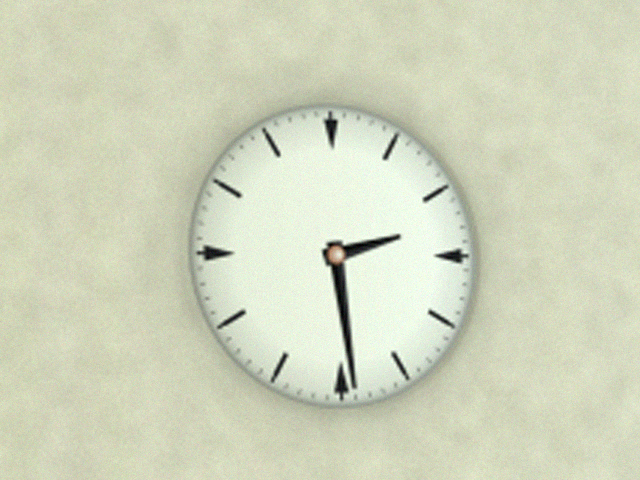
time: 2:29
